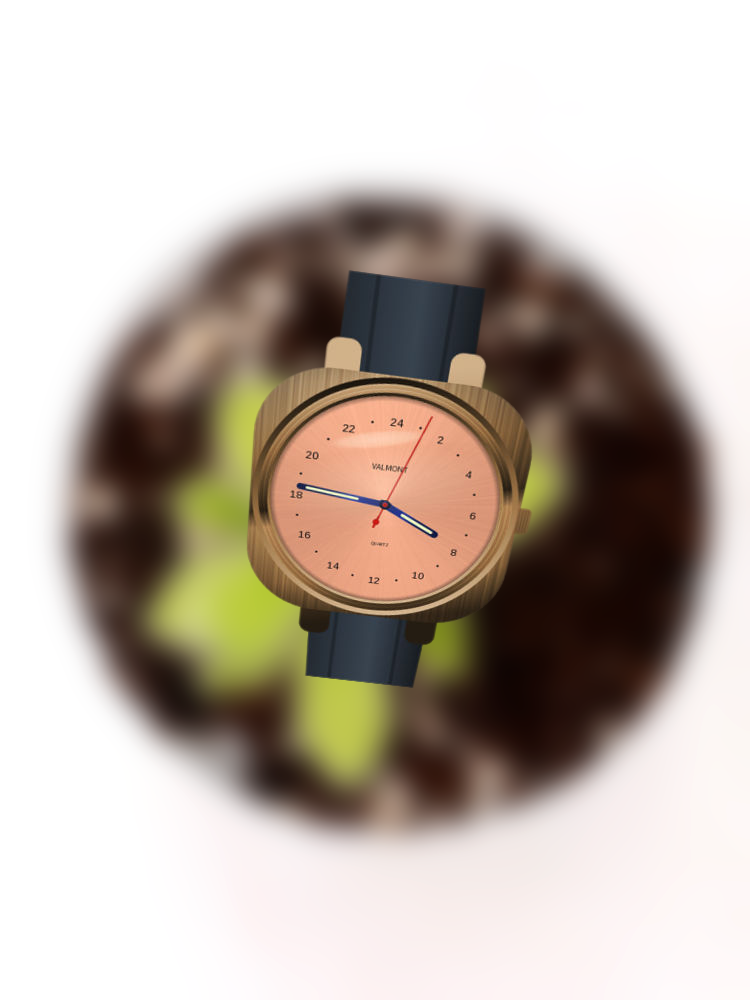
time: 7:46:03
